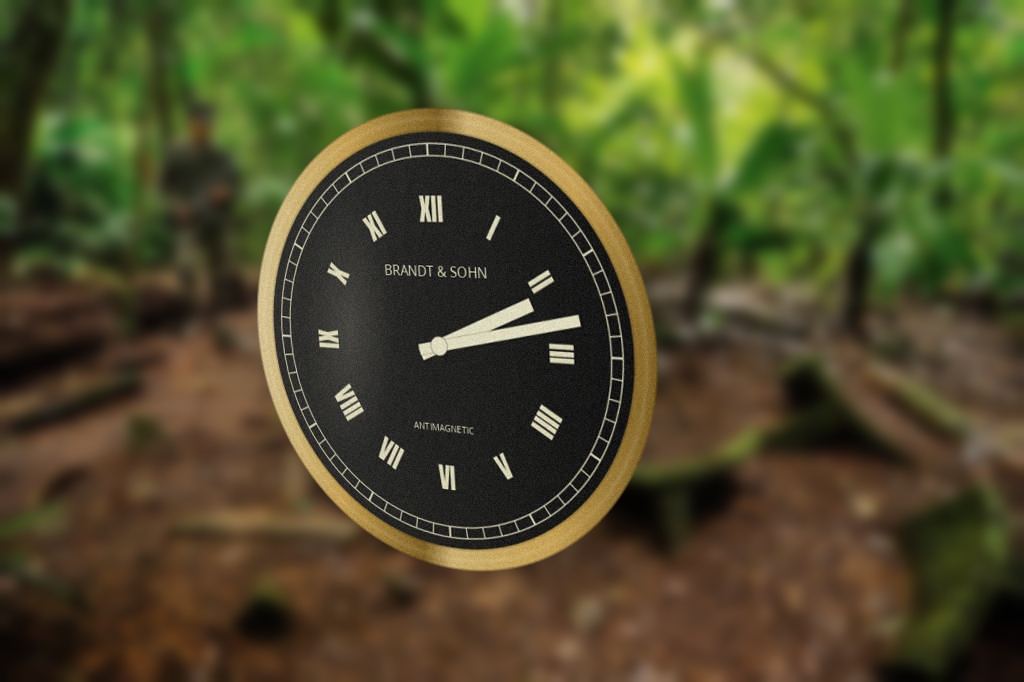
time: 2:13
